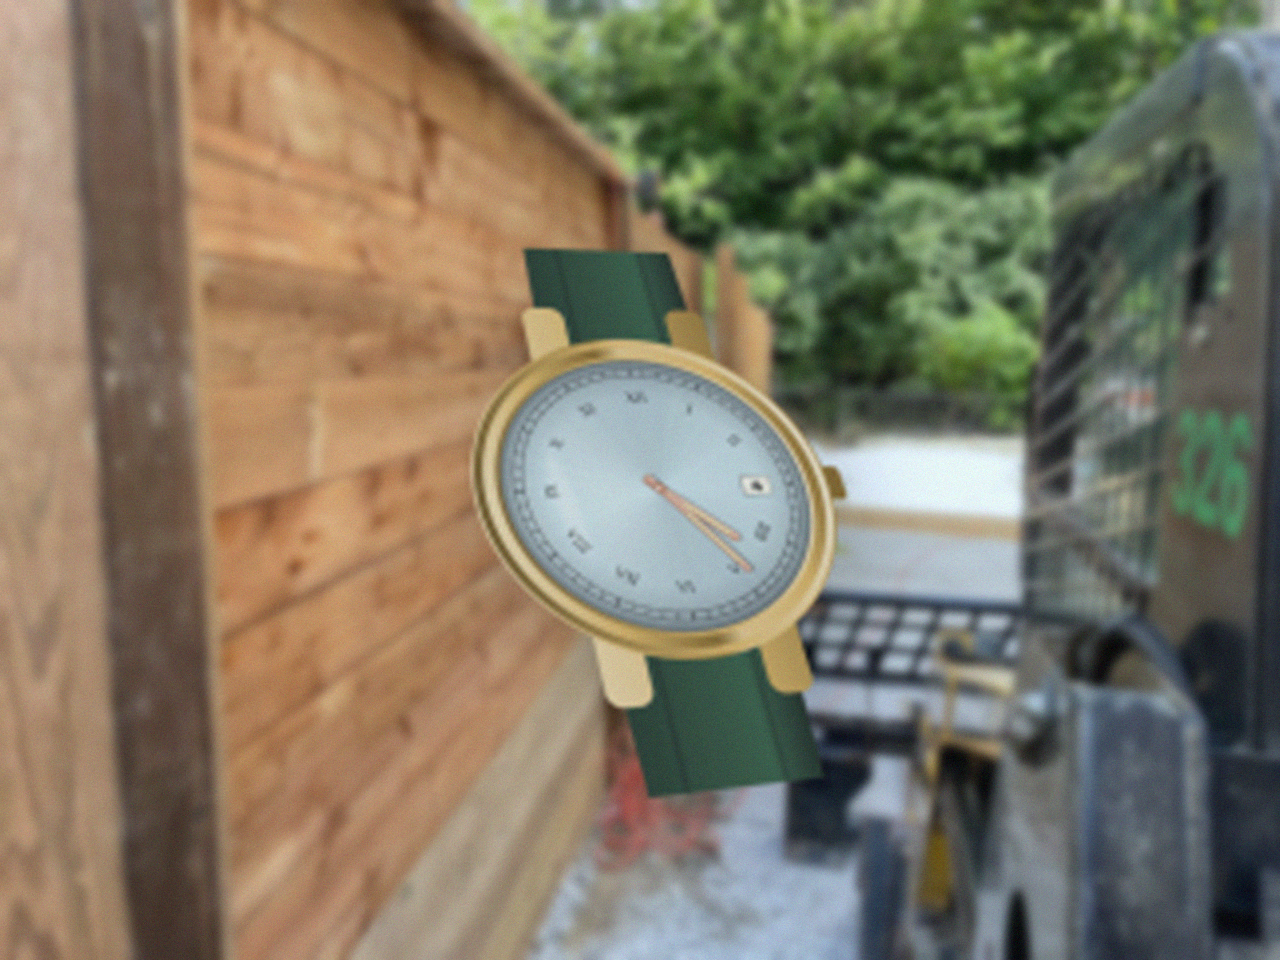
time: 4:24
